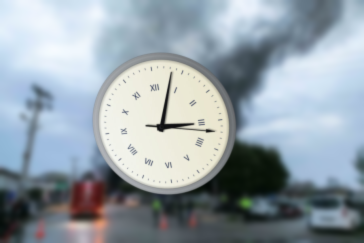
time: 3:03:17
